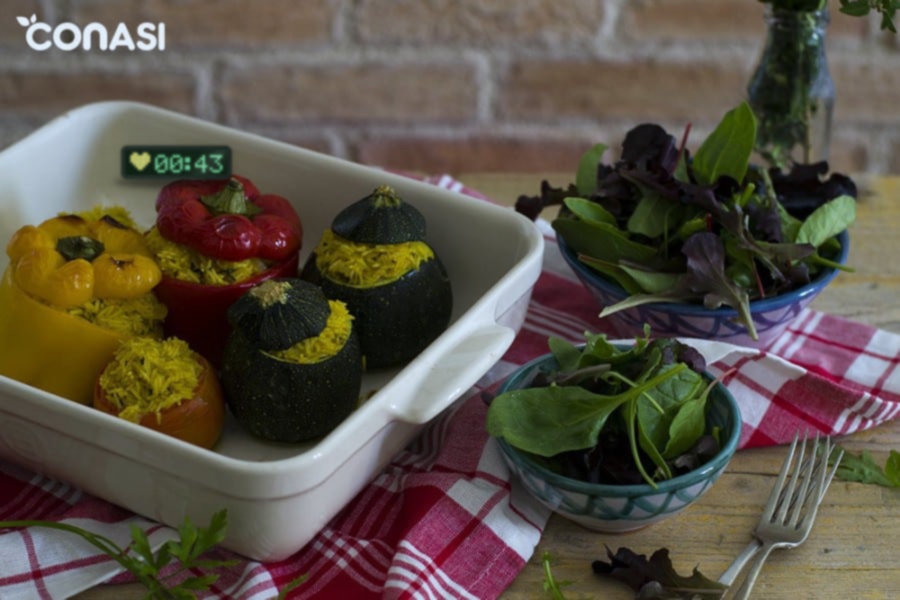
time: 0:43
